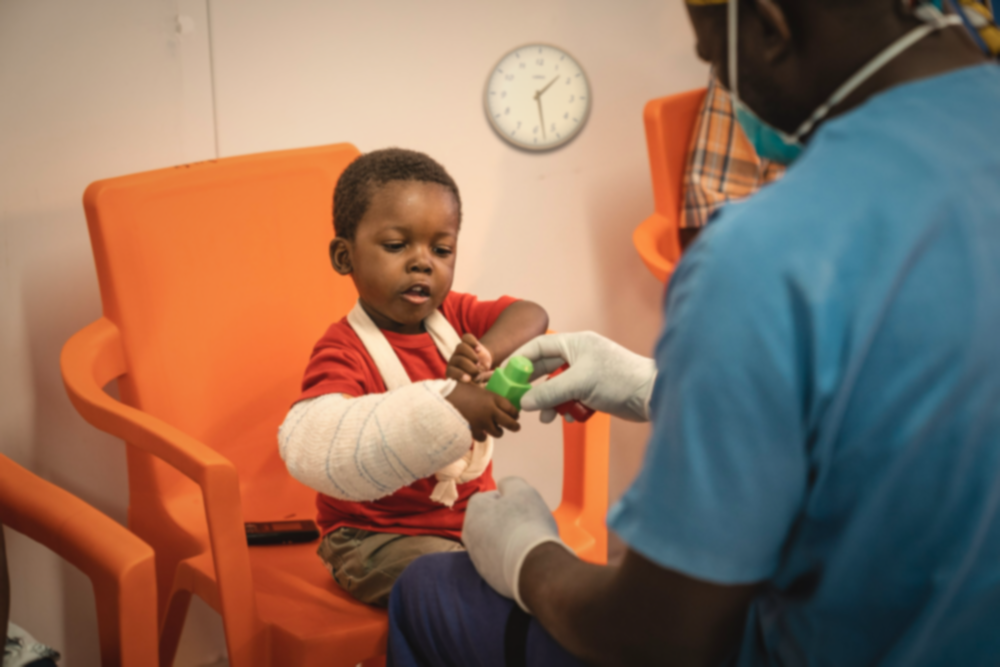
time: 1:28
